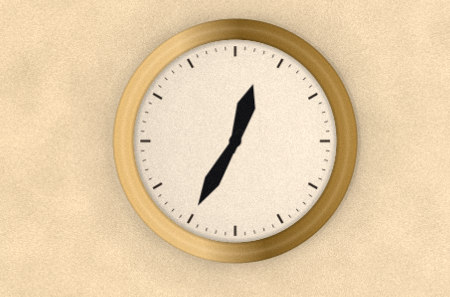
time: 12:35
